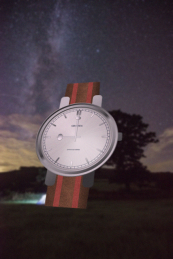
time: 9:00
